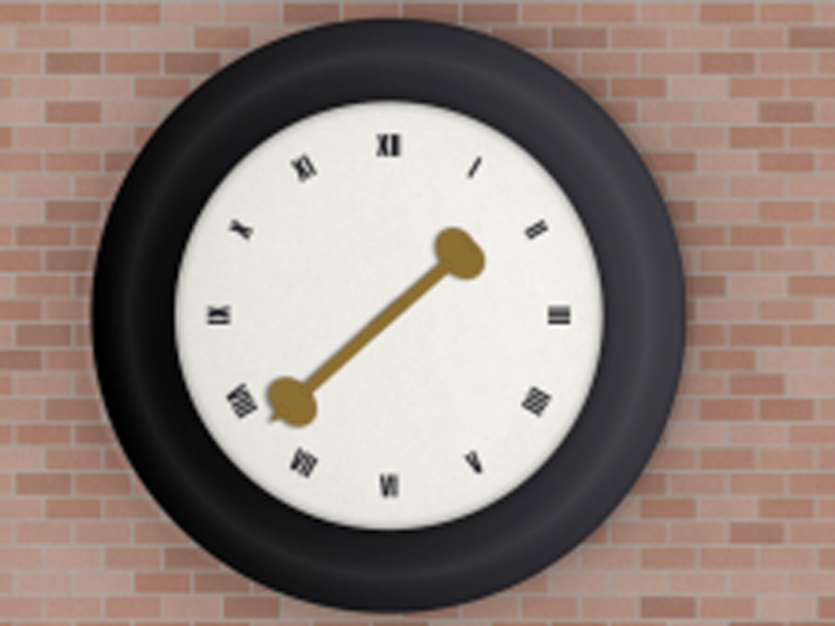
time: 1:38
